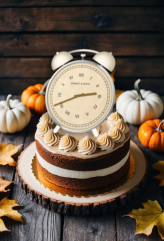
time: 2:41
